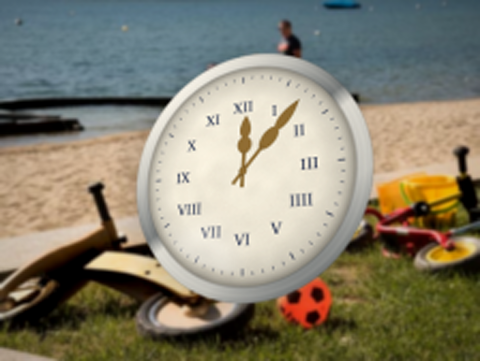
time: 12:07
